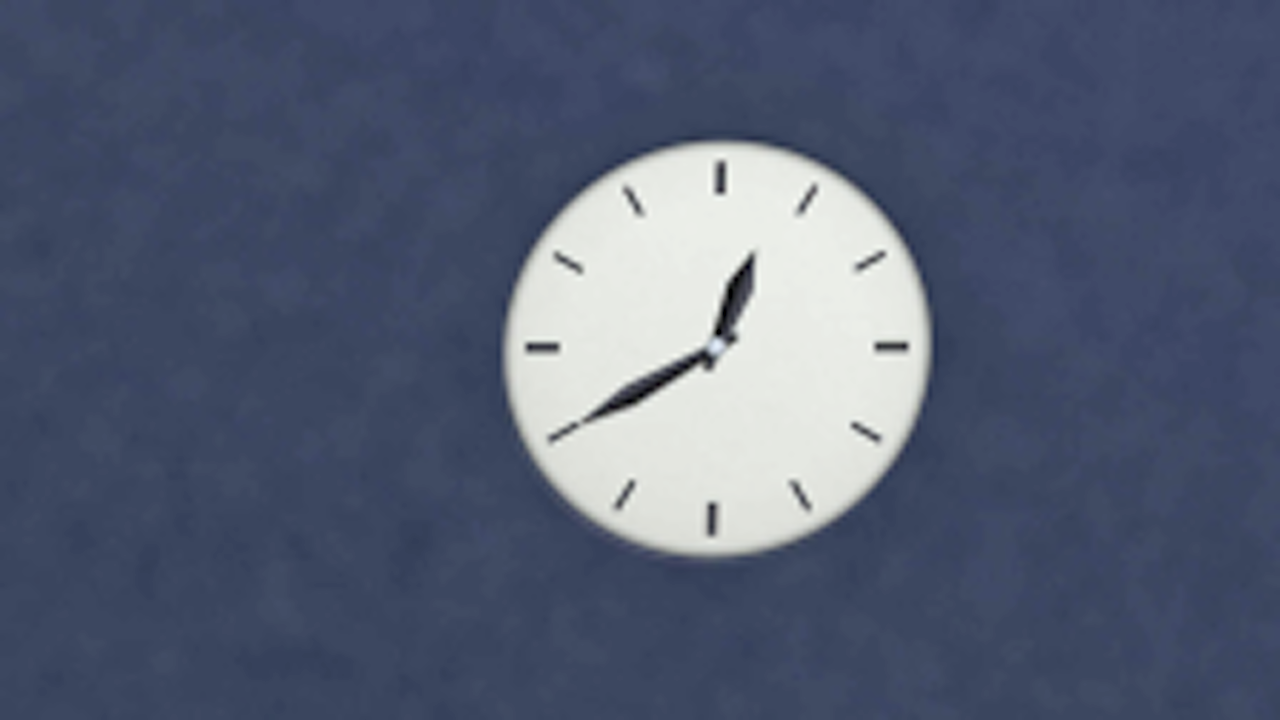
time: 12:40
